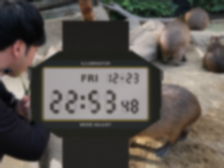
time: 22:53:48
